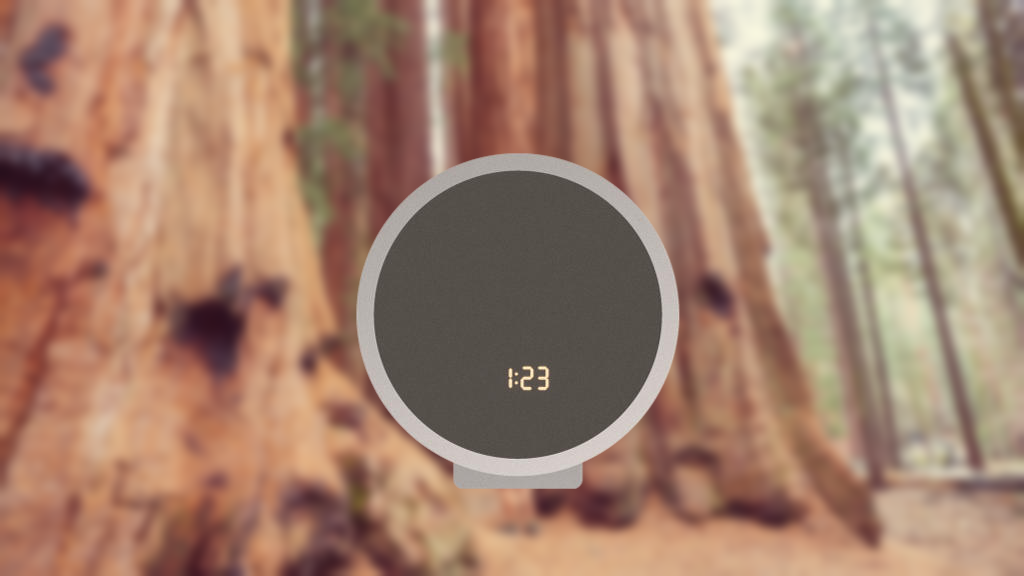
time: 1:23
